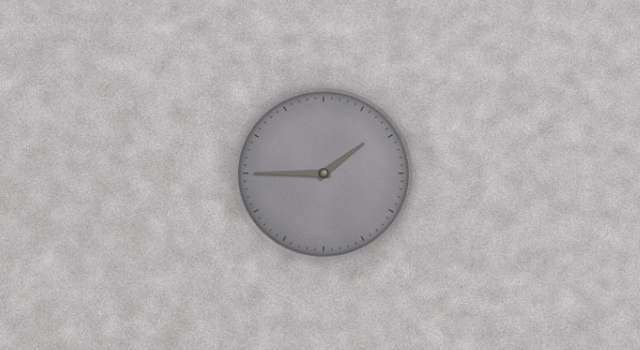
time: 1:45
